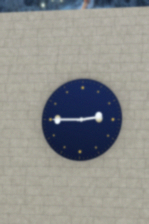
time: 2:45
